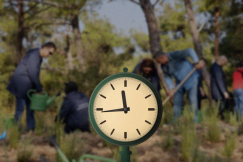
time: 11:44
